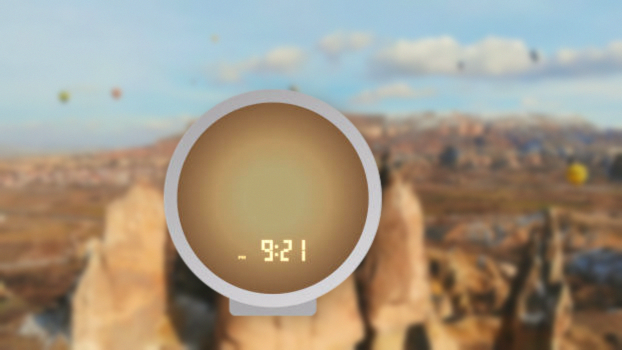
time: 9:21
